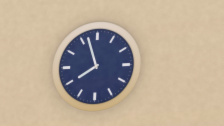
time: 7:57
